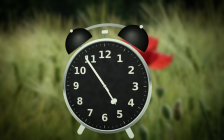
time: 4:54
